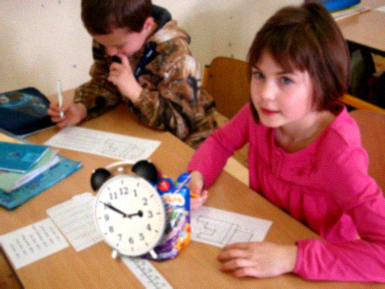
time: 2:50
